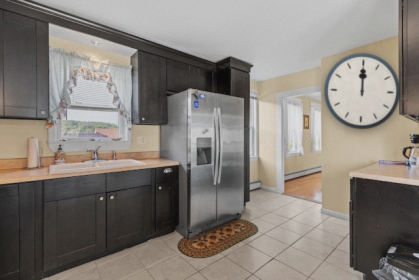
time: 12:00
